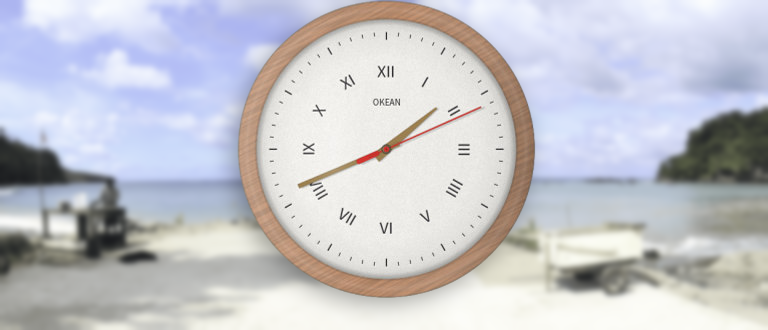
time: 1:41:11
